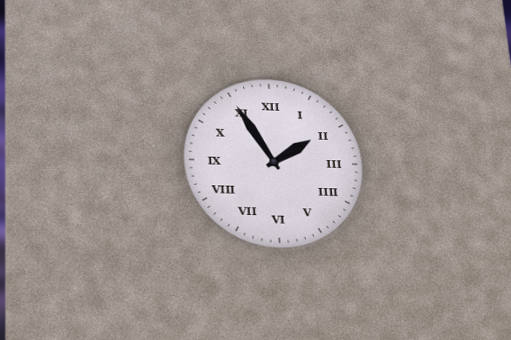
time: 1:55
